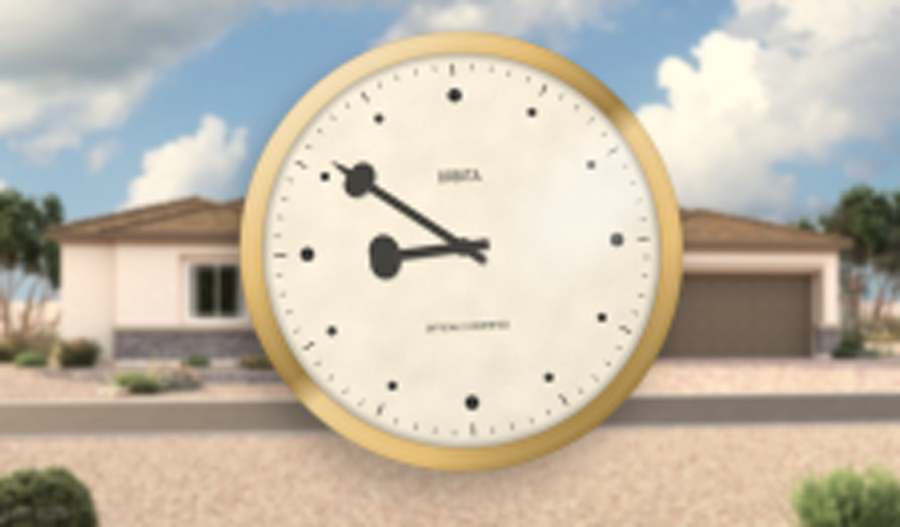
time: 8:51
